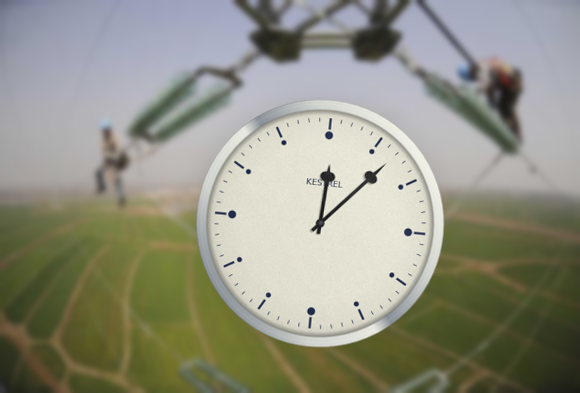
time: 12:07
